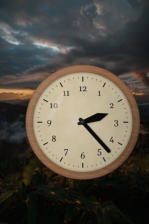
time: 2:23
